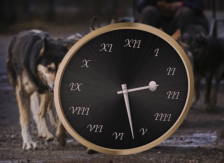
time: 2:27
